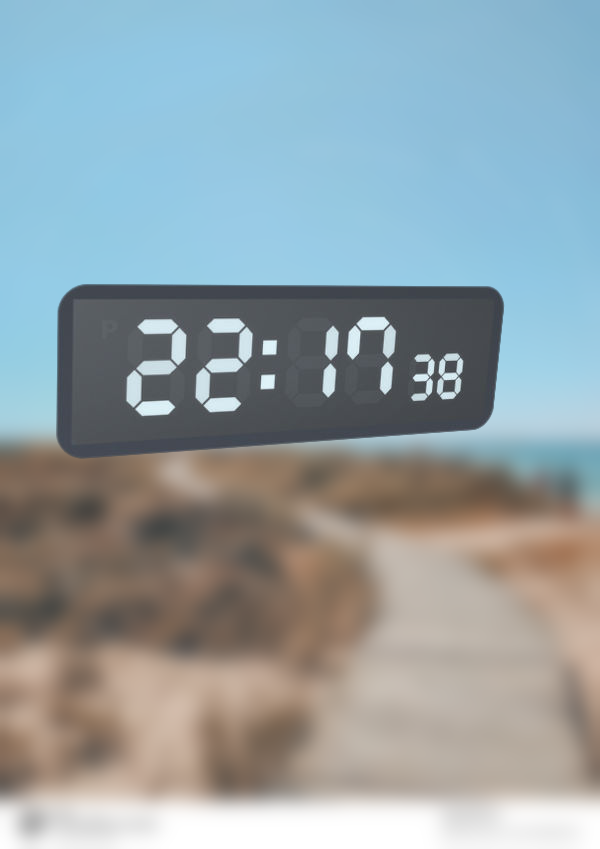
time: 22:17:38
